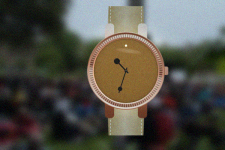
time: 10:33
